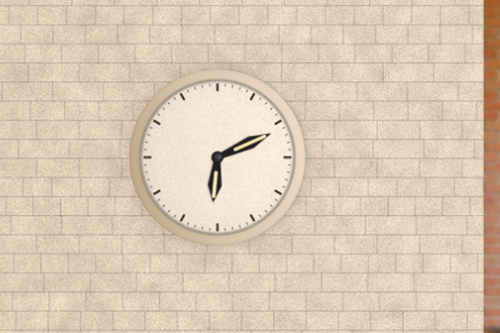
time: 6:11
